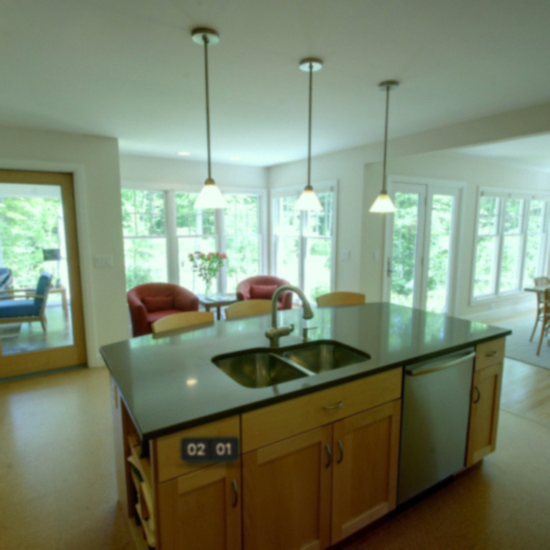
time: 2:01
